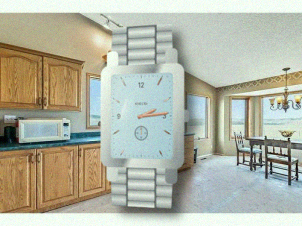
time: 2:14
